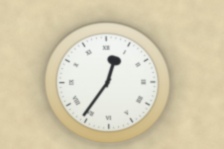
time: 12:36
